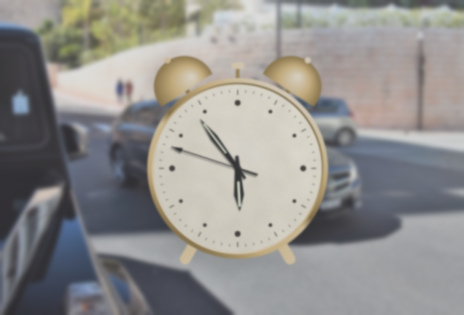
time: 5:53:48
